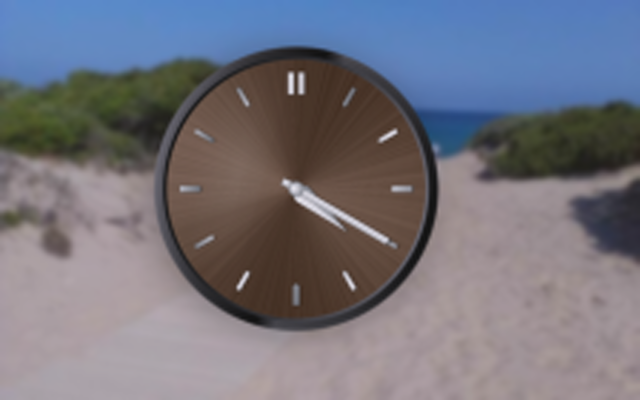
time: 4:20
